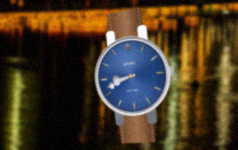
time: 8:42
